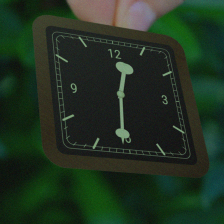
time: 12:31
